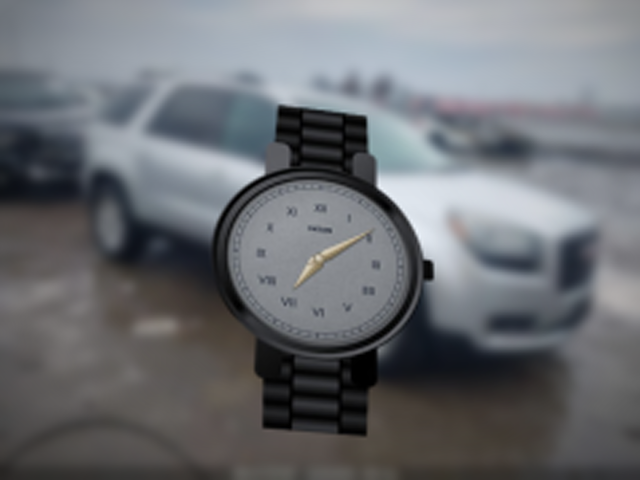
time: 7:09
